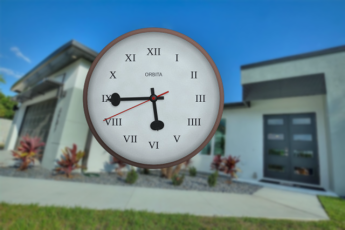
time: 5:44:41
